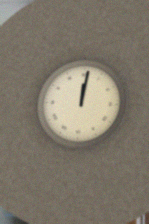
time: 12:01
